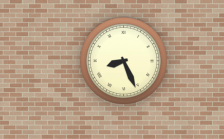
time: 8:26
